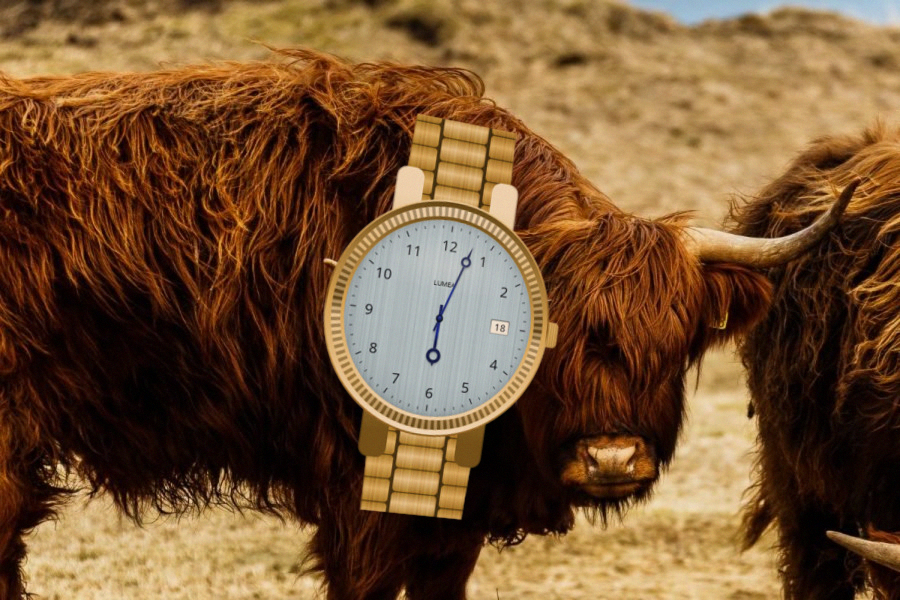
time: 6:03
